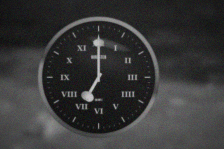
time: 7:00
